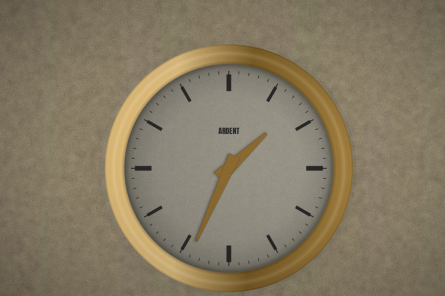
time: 1:34
